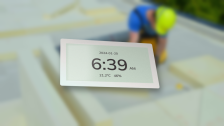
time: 6:39
